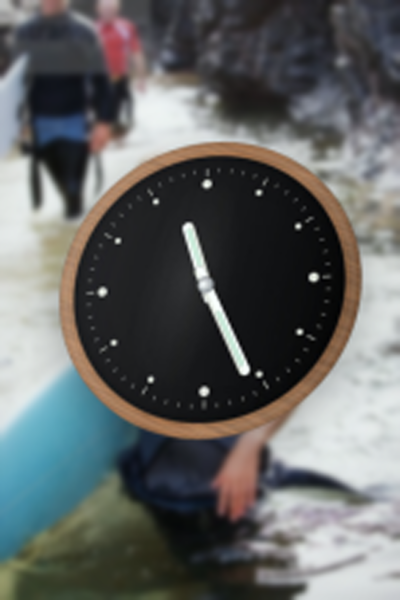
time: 11:26
